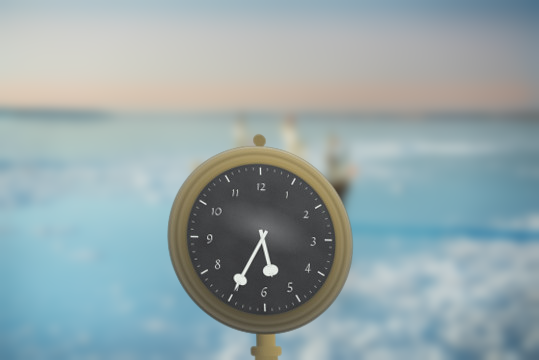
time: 5:35
